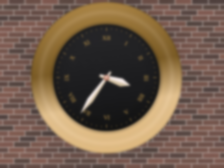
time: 3:36
